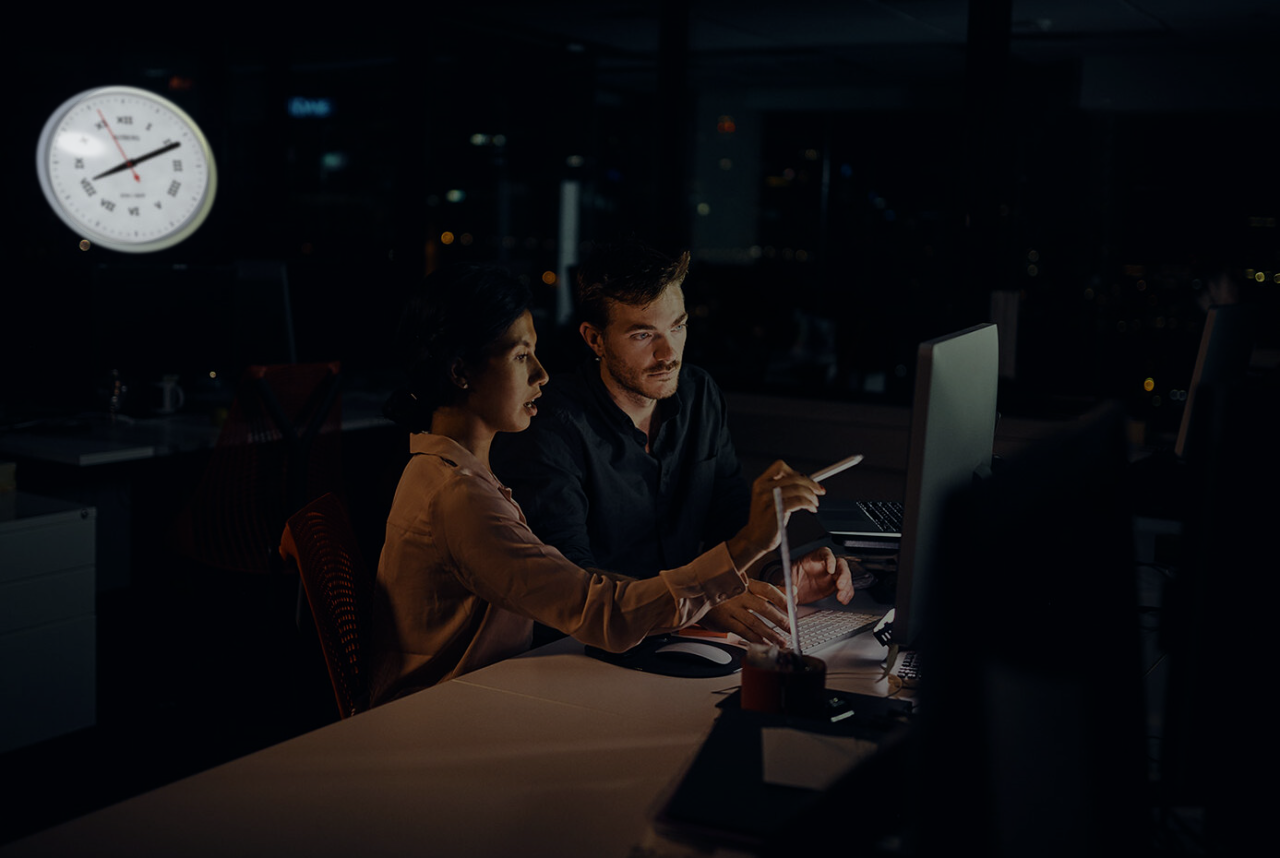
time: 8:10:56
